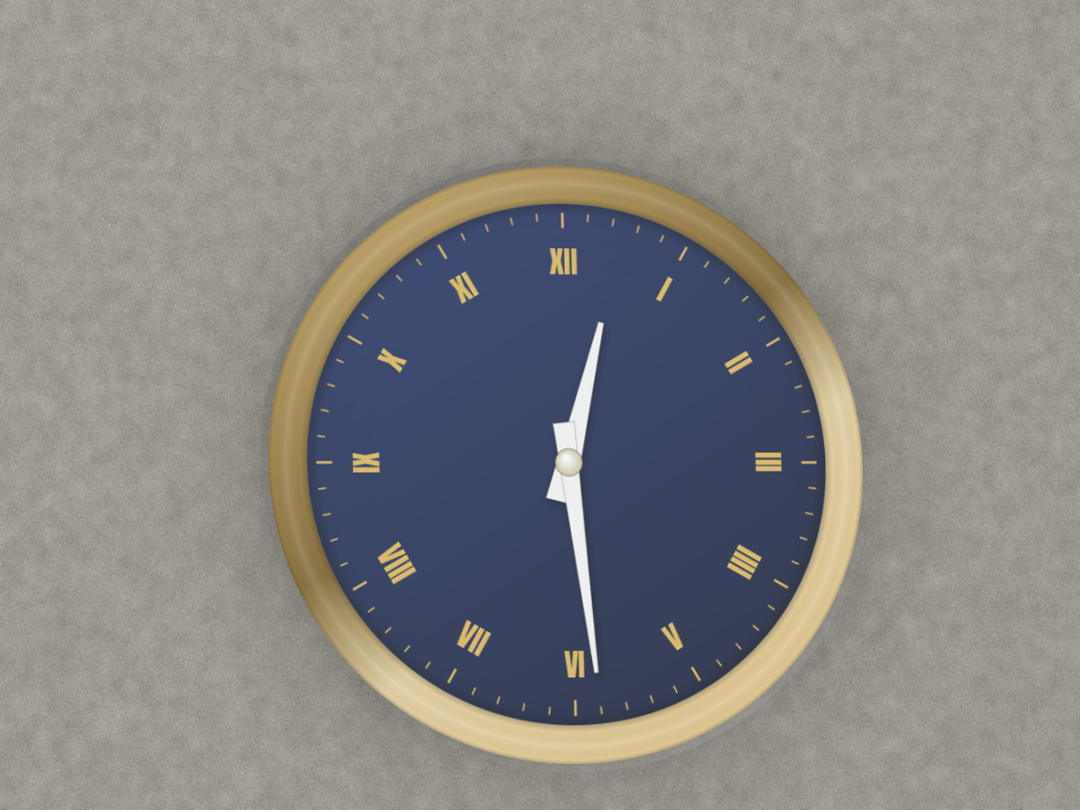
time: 12:29
